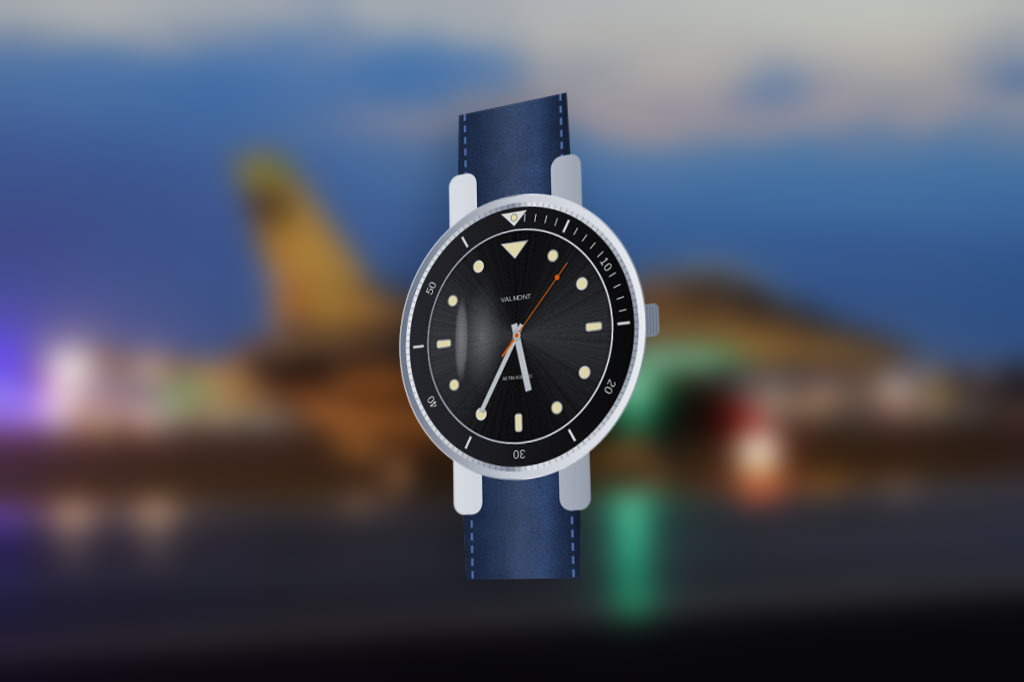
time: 5:35:07
